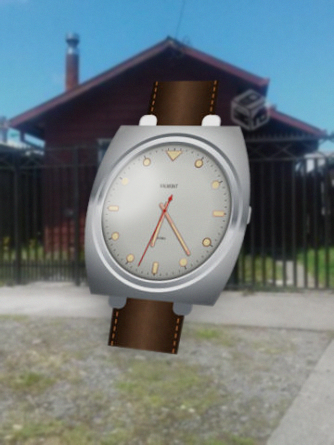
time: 6:23:33
